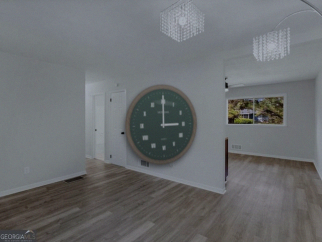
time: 3:00
